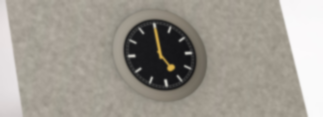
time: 5:00
